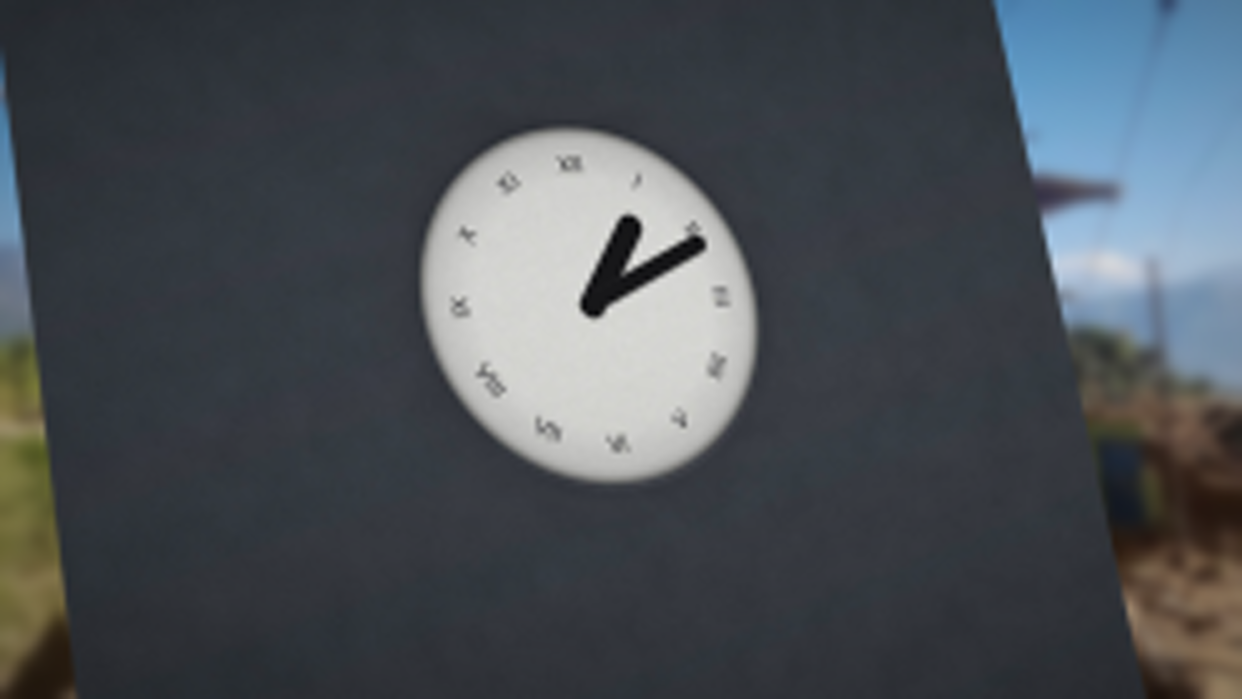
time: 1:11
